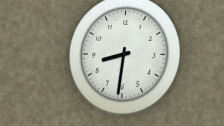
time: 8:31
